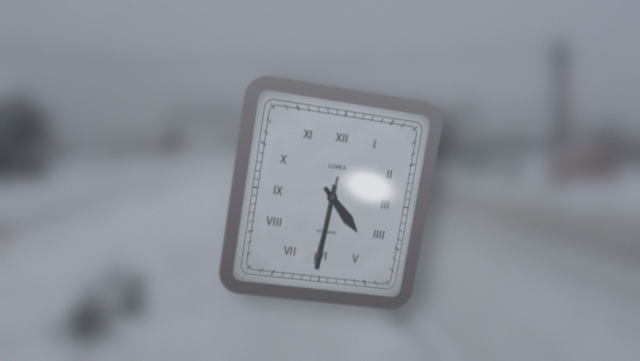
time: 4:30:31
